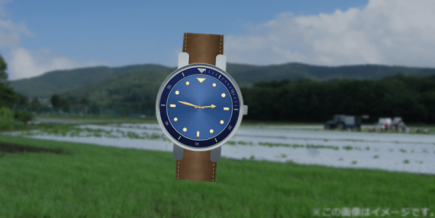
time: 2:47
